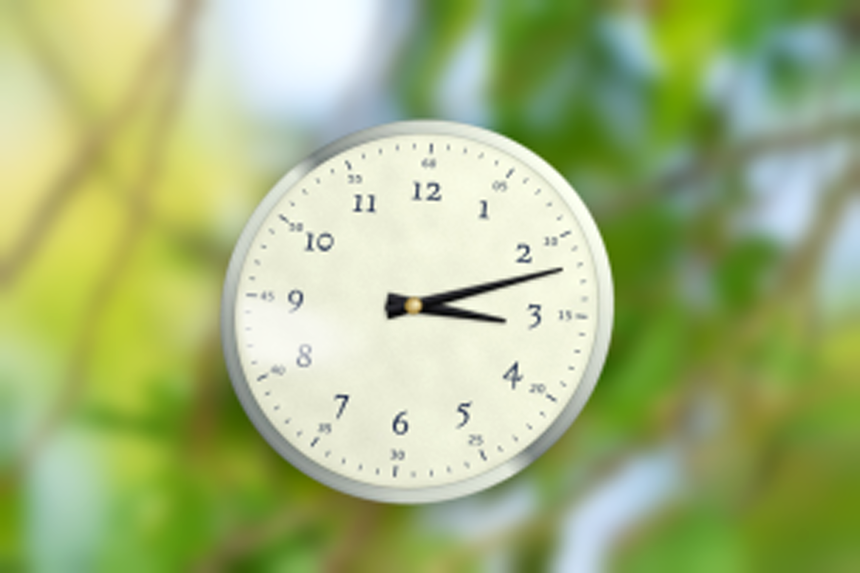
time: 3:12
